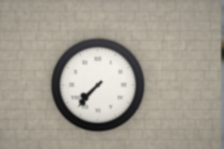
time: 7:37
